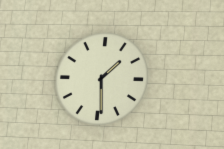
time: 1:29
